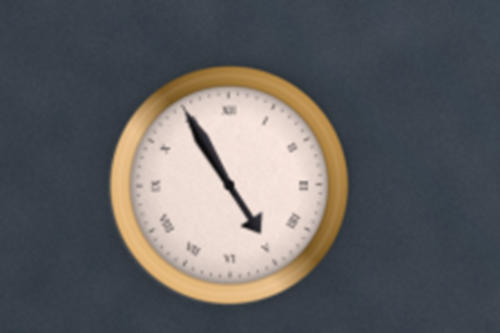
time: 4:55
